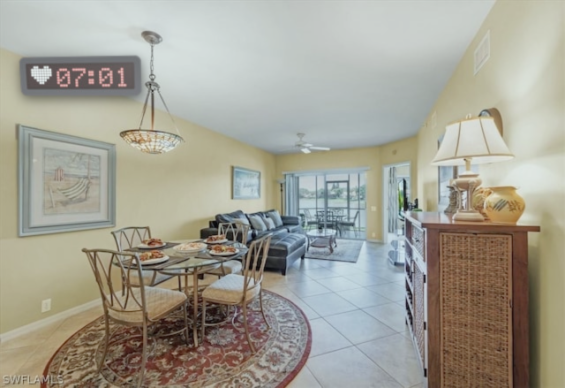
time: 7:01
